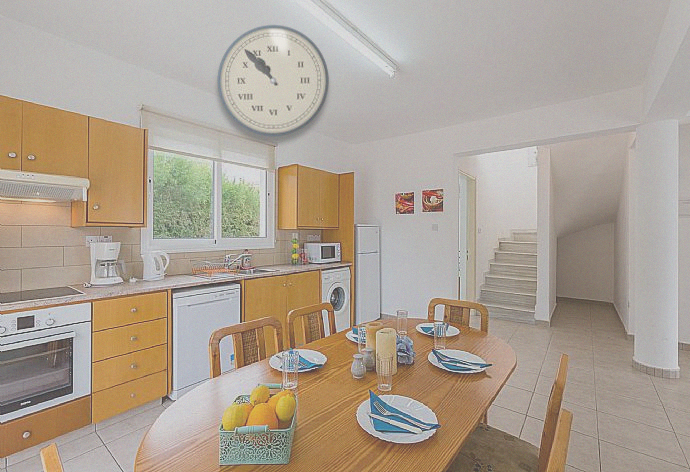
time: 10:53
